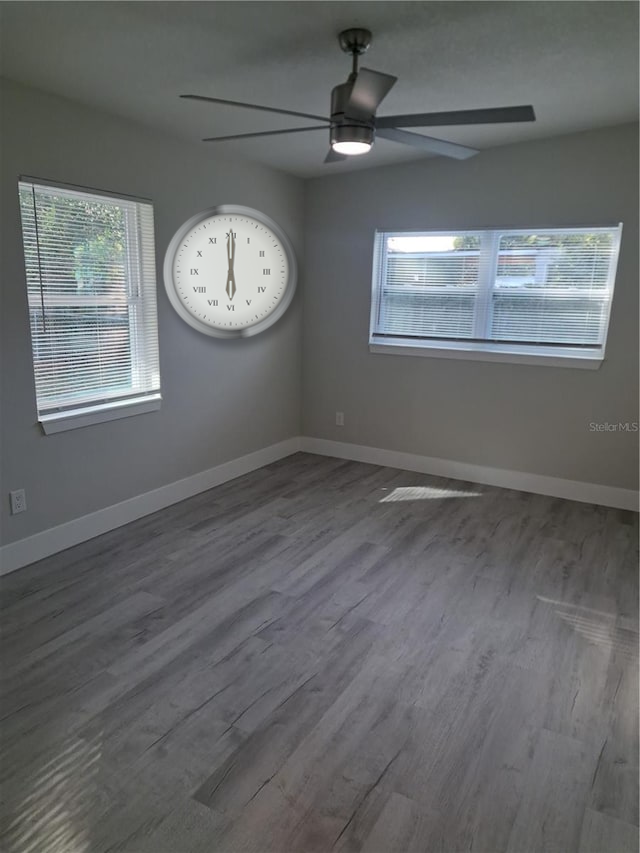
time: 6:00
